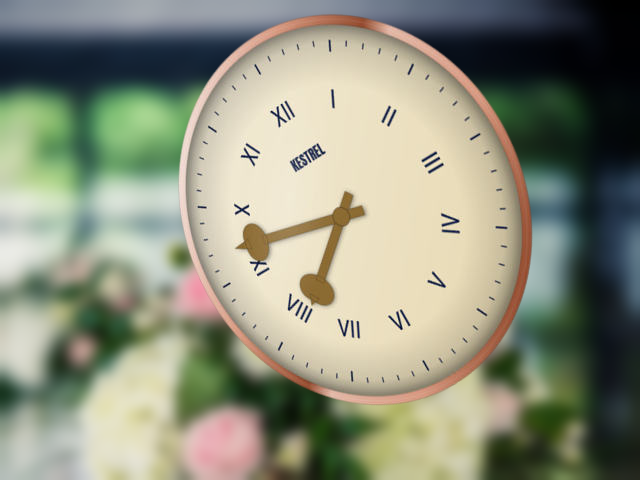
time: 7:47
